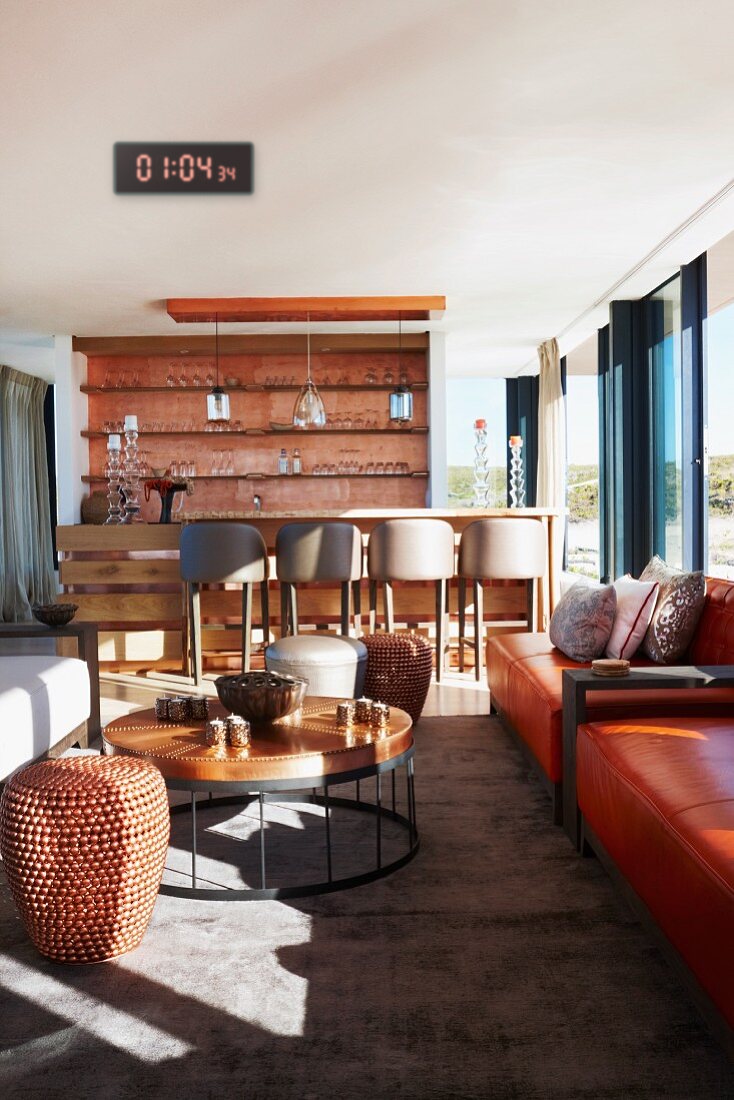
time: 1:04:34
